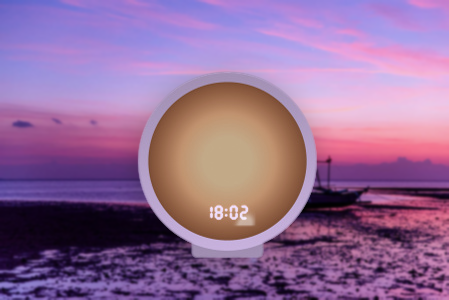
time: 18:02
